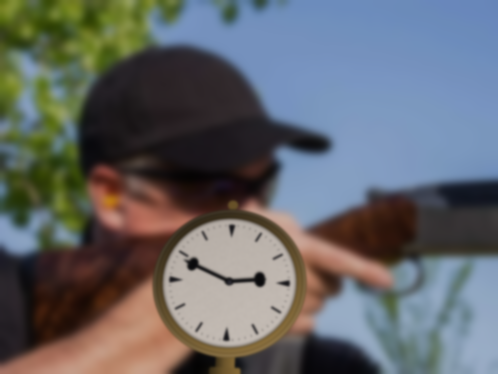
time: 2:49
